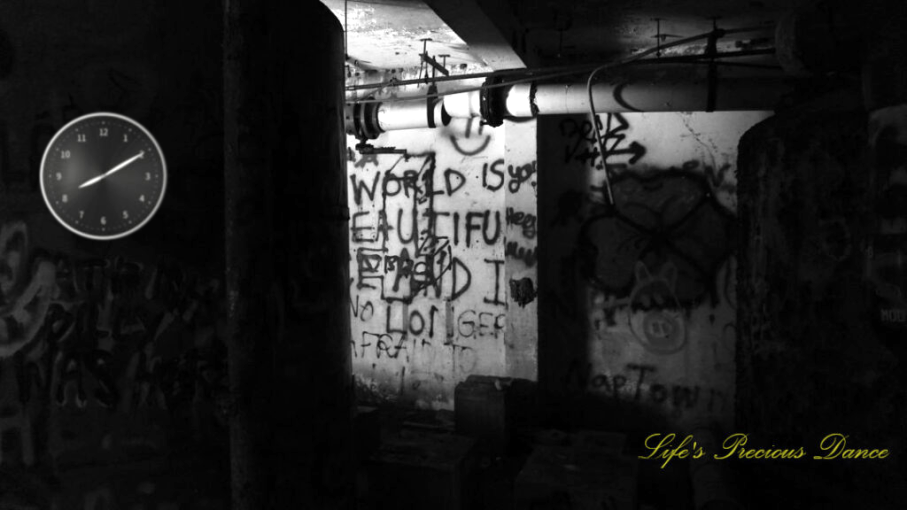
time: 8:10
